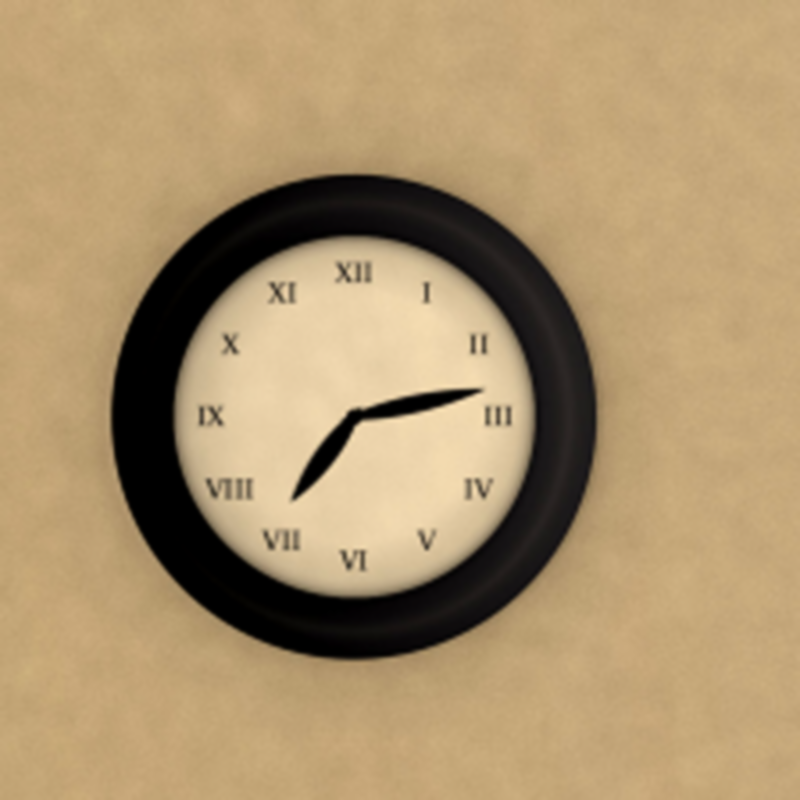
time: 7:13
